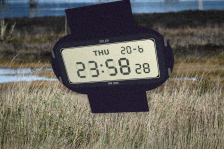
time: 23:58:28
